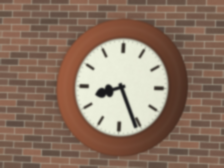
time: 8:26
